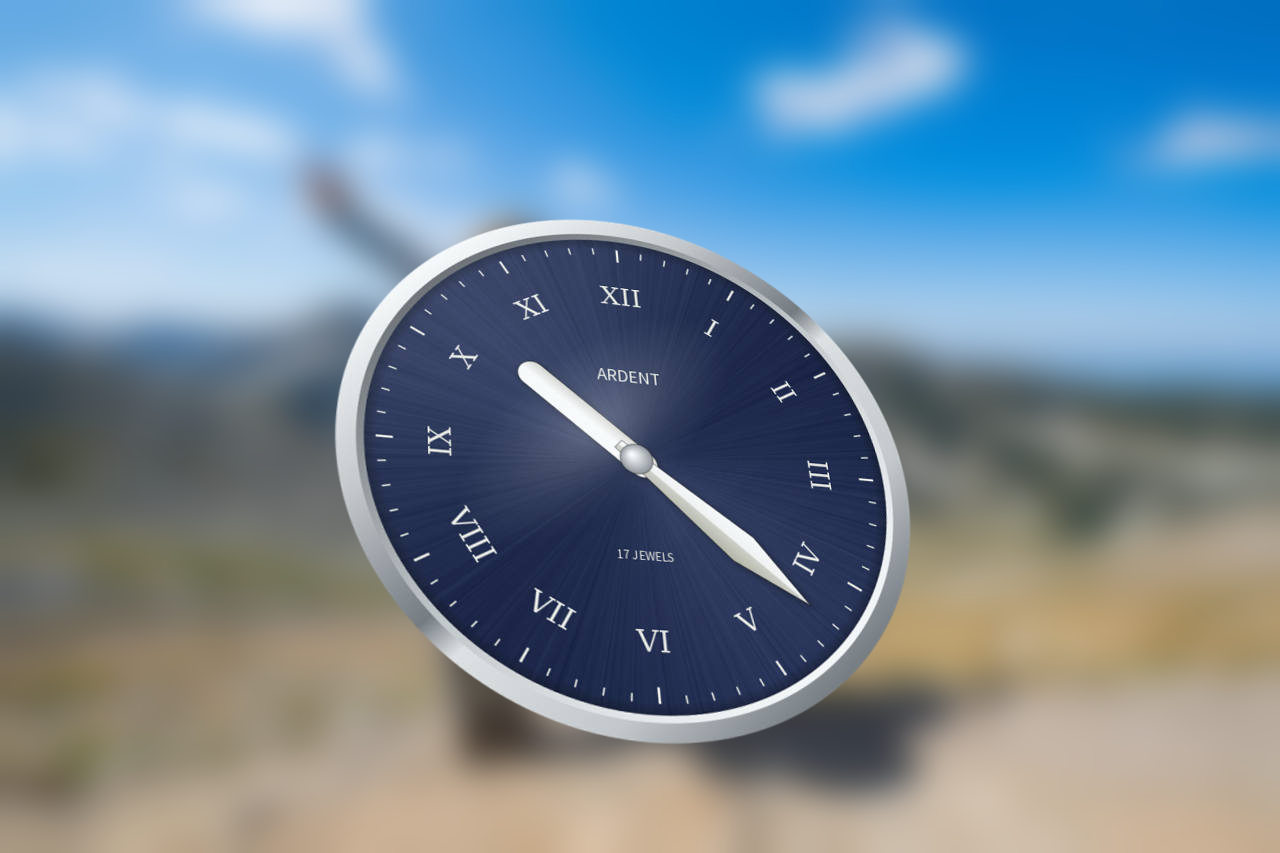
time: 10:22
